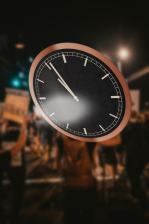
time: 10:56
